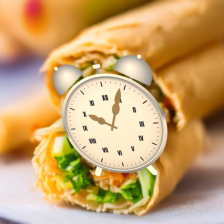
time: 10:04
